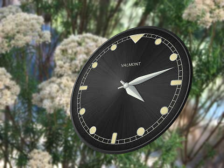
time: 4:12
